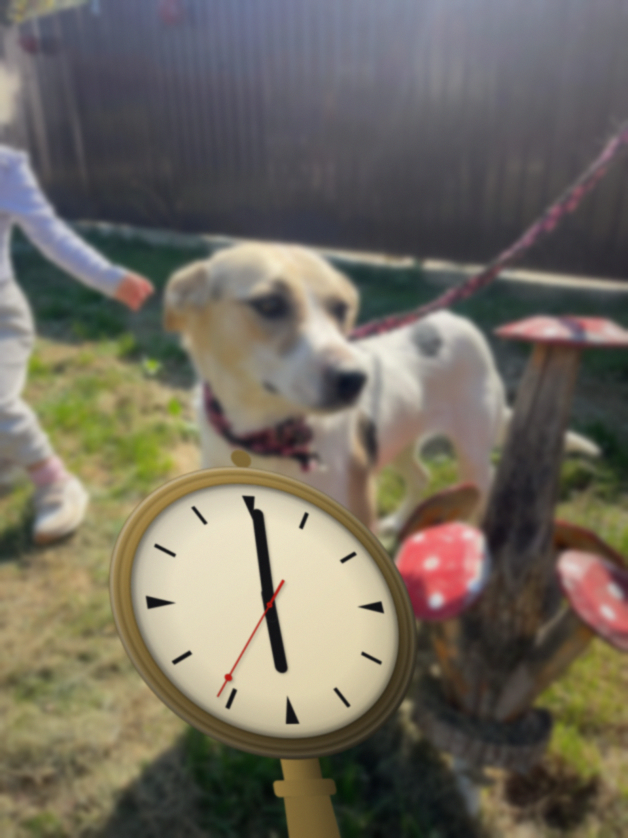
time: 6:00:36
